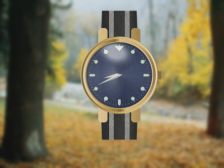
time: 8:41
